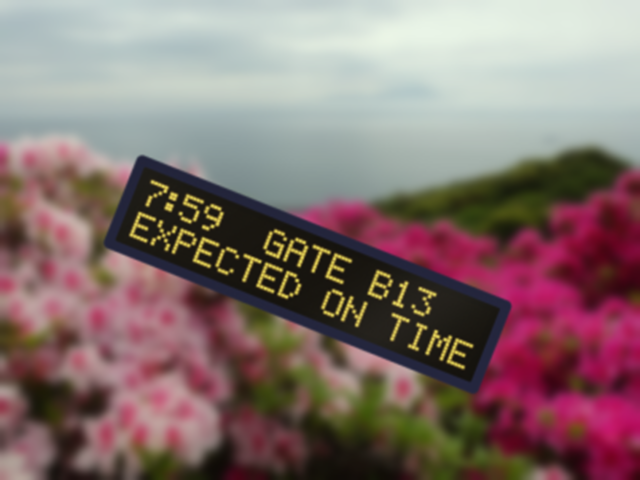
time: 7:59
